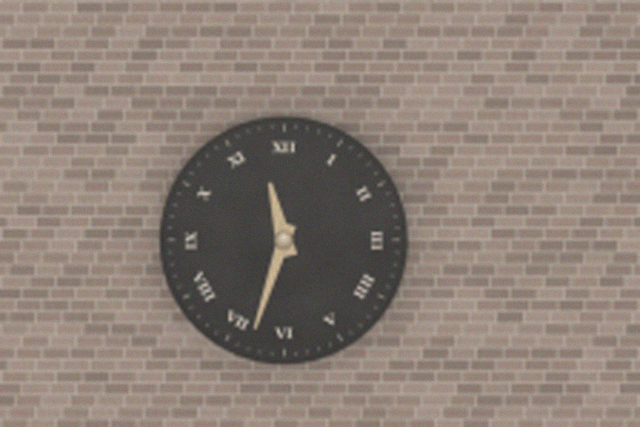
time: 11:33
